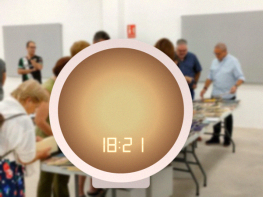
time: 18:21
